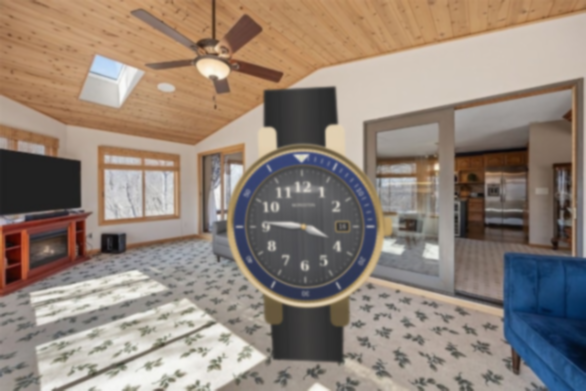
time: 3:46
